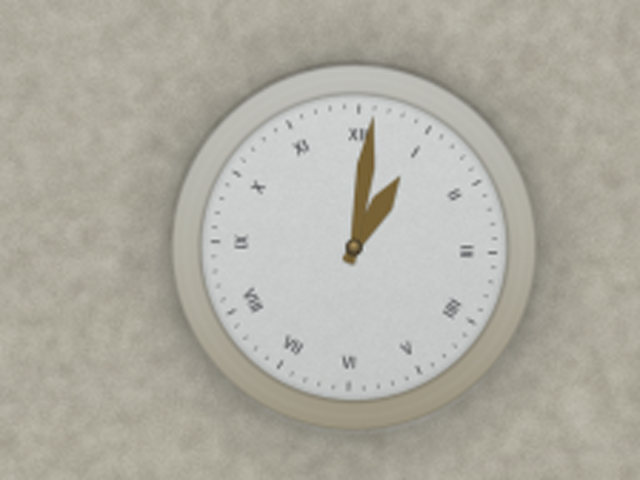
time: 1:01
